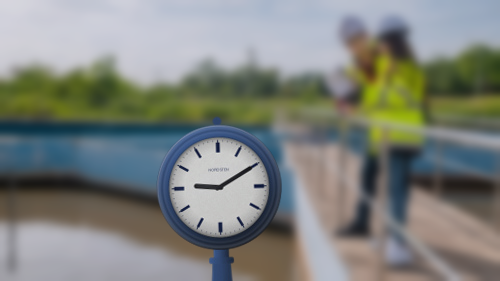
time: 9:10
